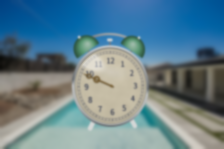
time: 9:49
